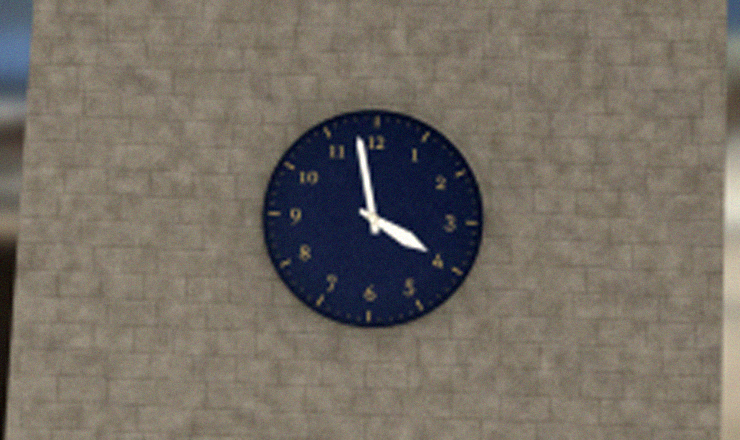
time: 3:58
